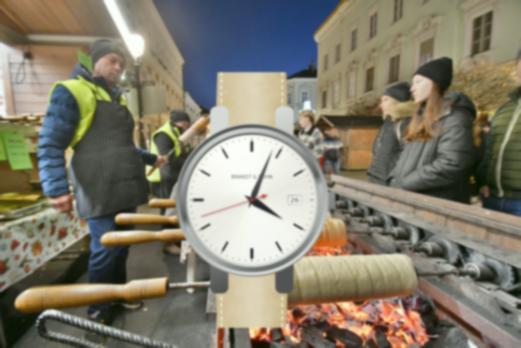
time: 4:03:42
